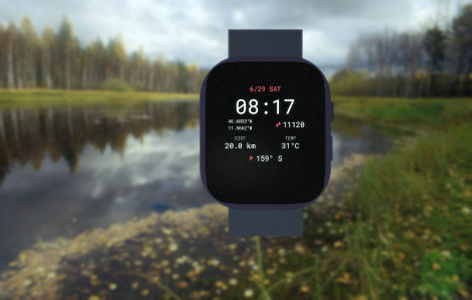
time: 8:17
